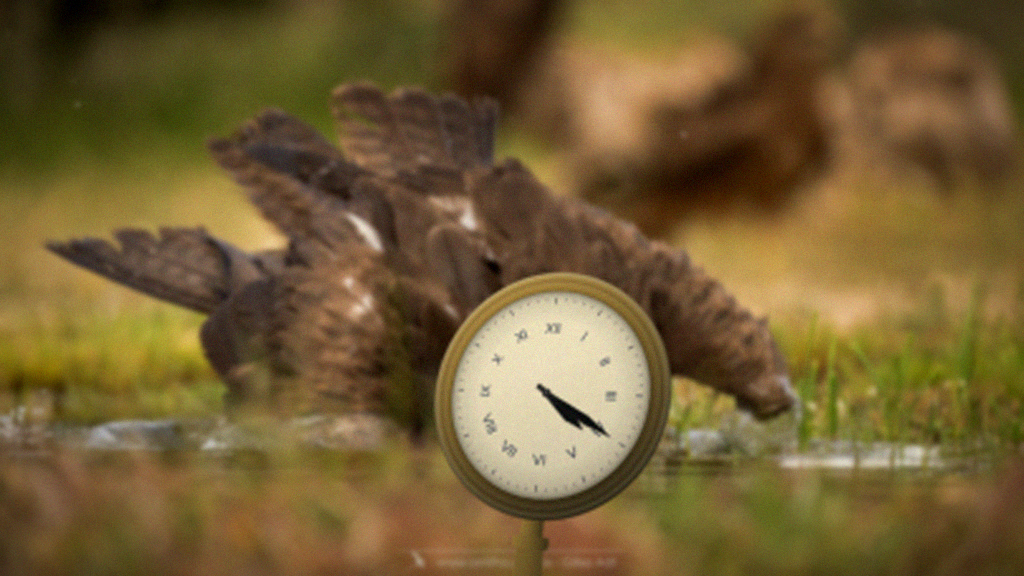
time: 4:20
